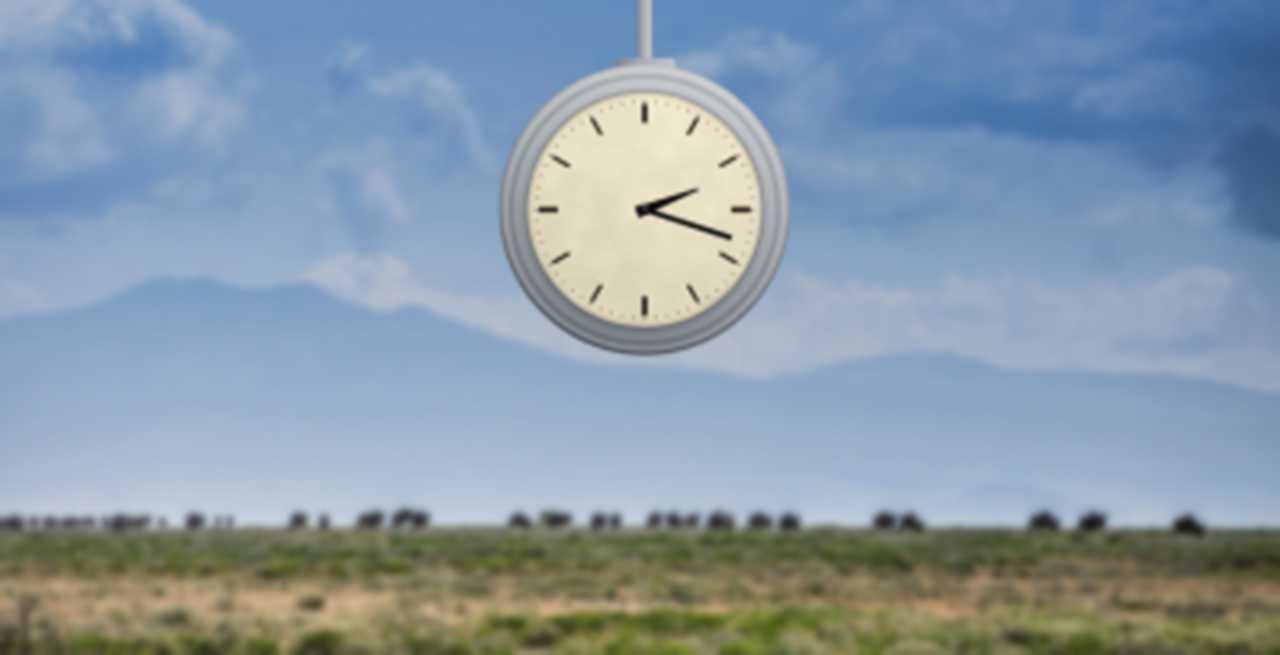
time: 2:18
